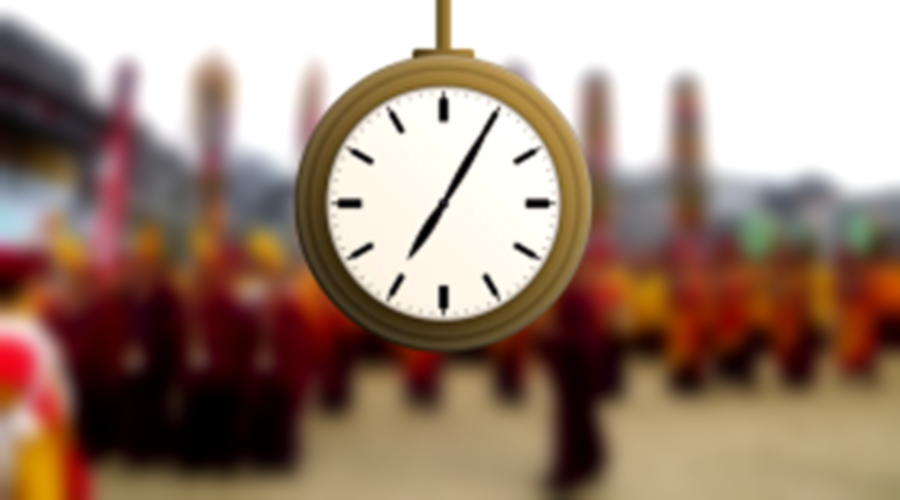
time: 7:05
